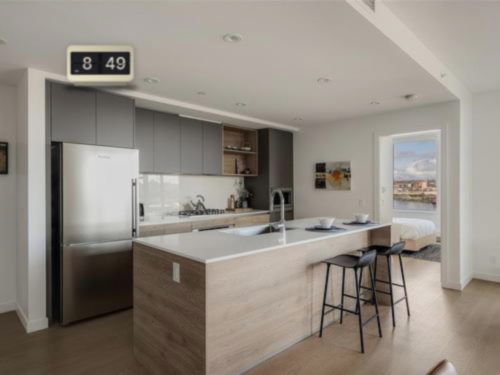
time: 8:49
